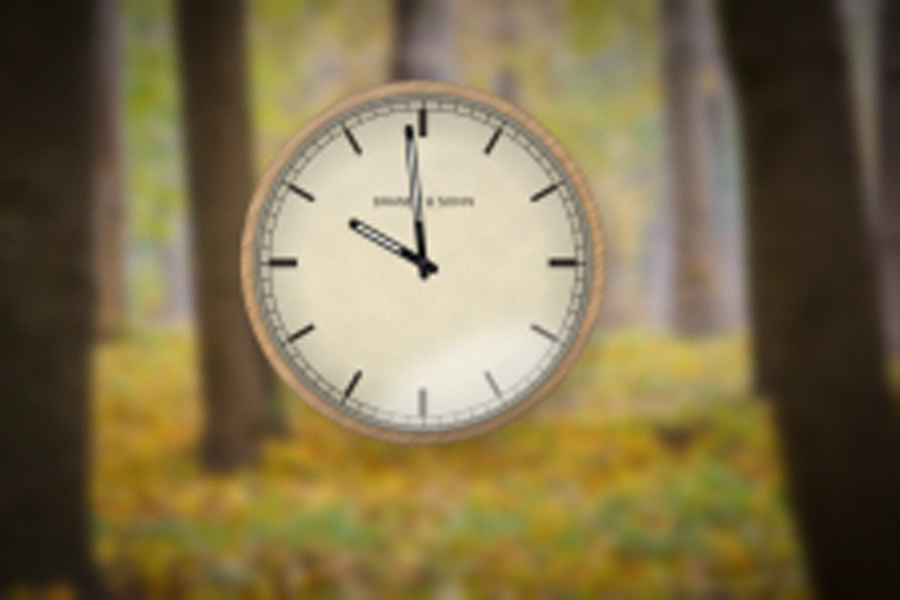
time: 9:59
